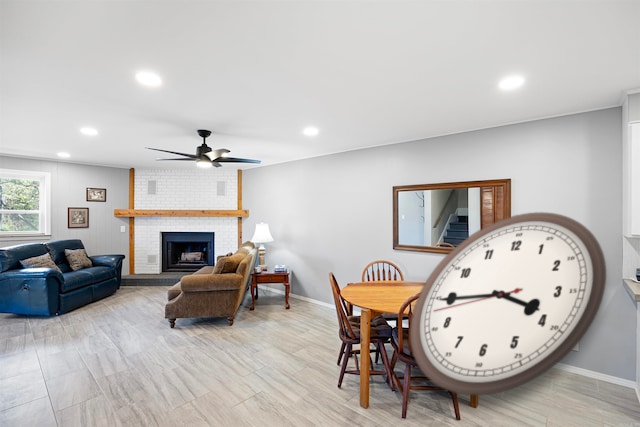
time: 3:44:43
